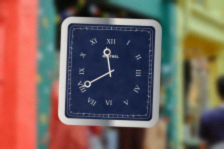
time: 11:40
